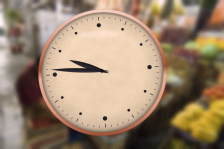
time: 9:46
